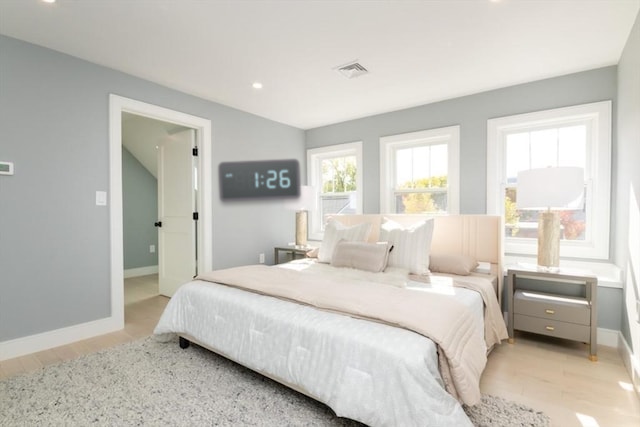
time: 1:26
